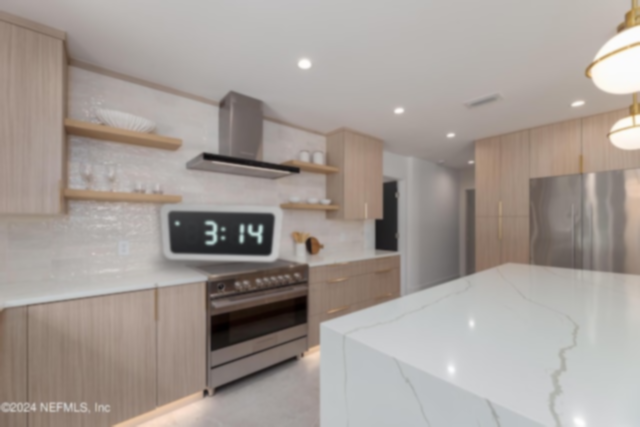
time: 3:14
